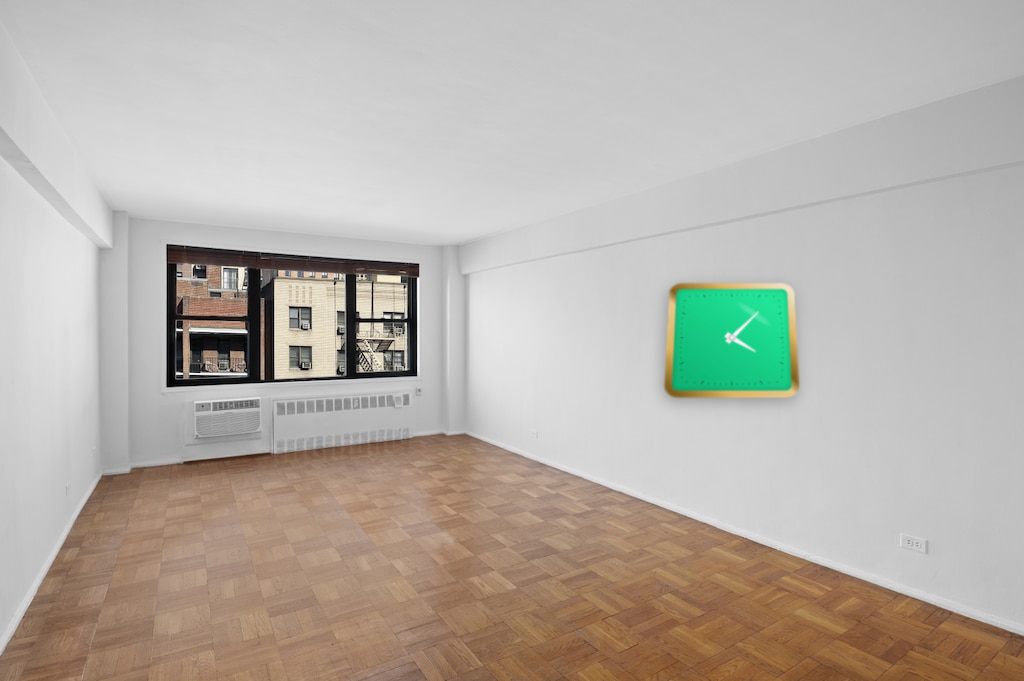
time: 4:07
